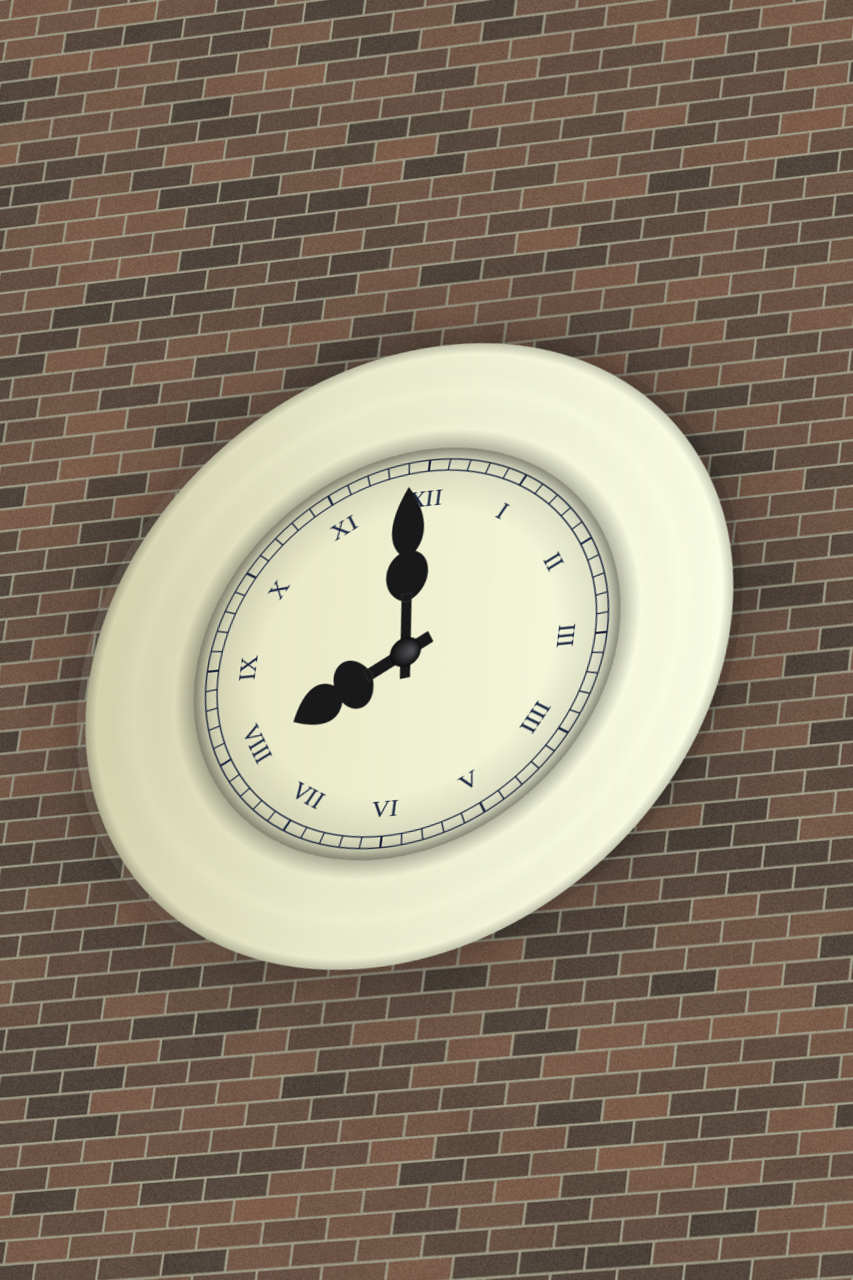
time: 7:59
